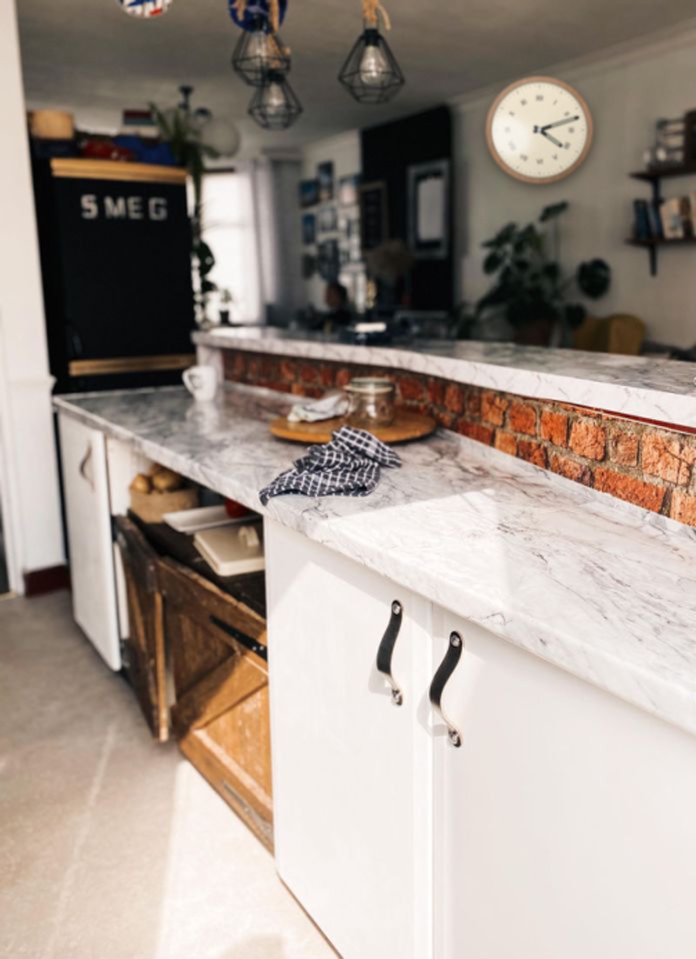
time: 4:12
